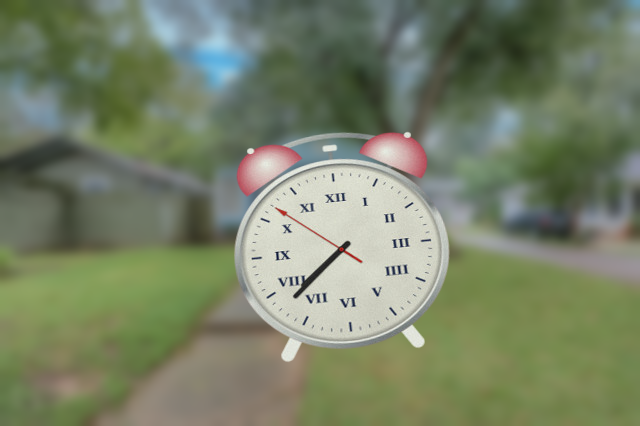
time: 7:37:52
